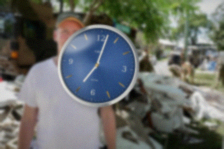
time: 7:02
